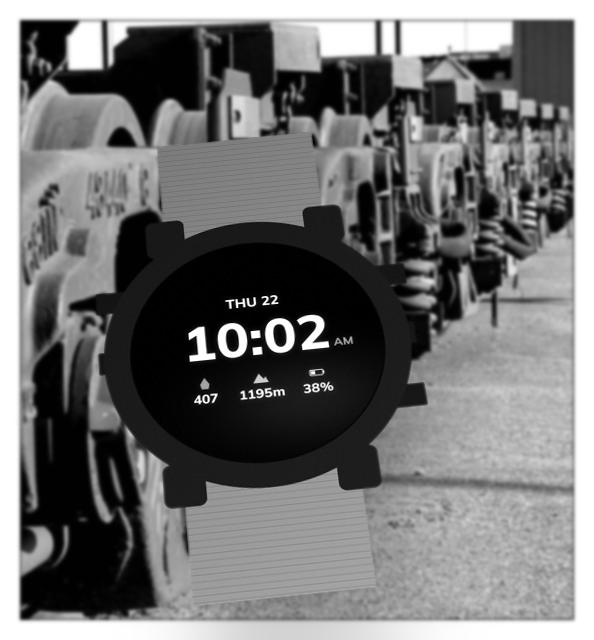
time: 10:02
